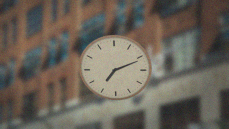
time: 7:11
